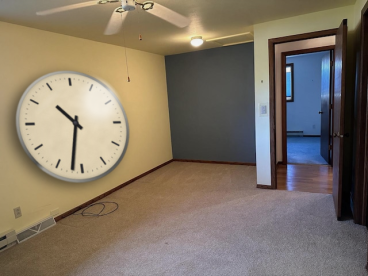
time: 10:32
